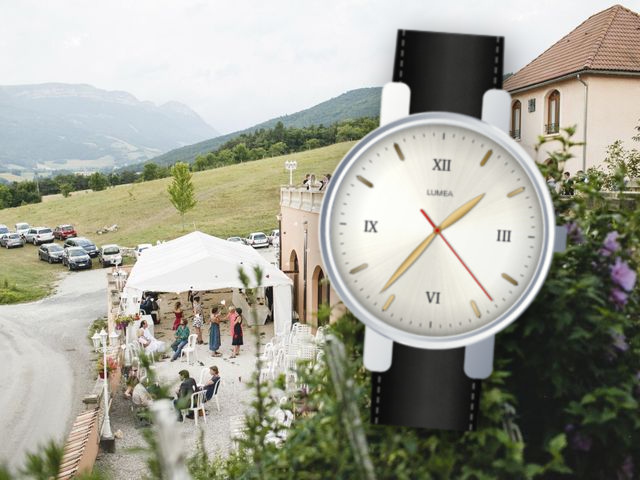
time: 1:36:23
